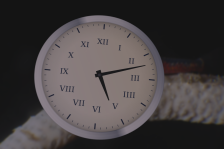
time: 5:12
